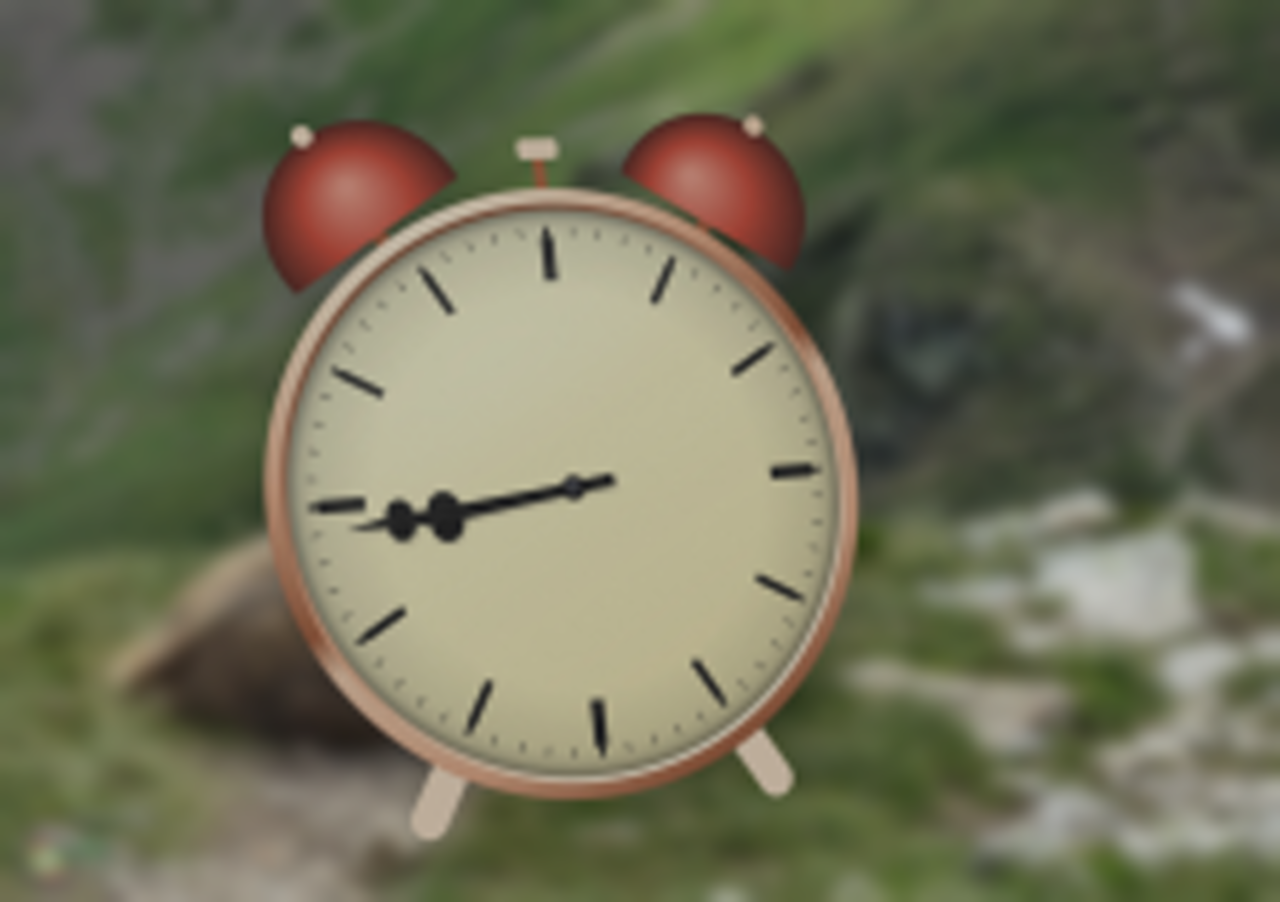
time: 8:44
